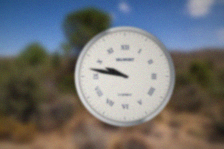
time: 9:47
